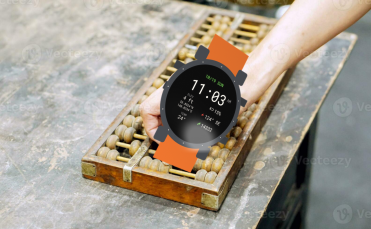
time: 11:03
